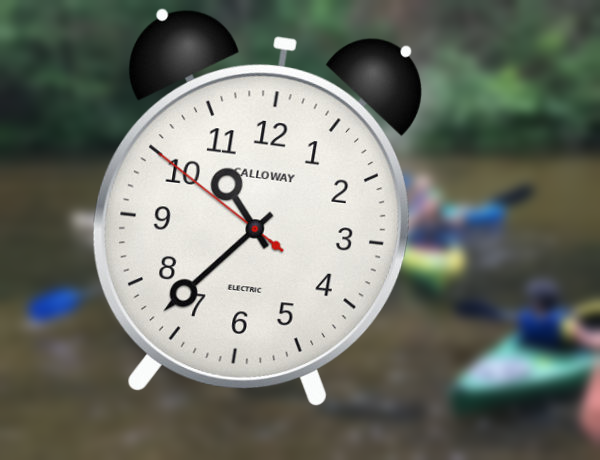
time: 10:36:50
